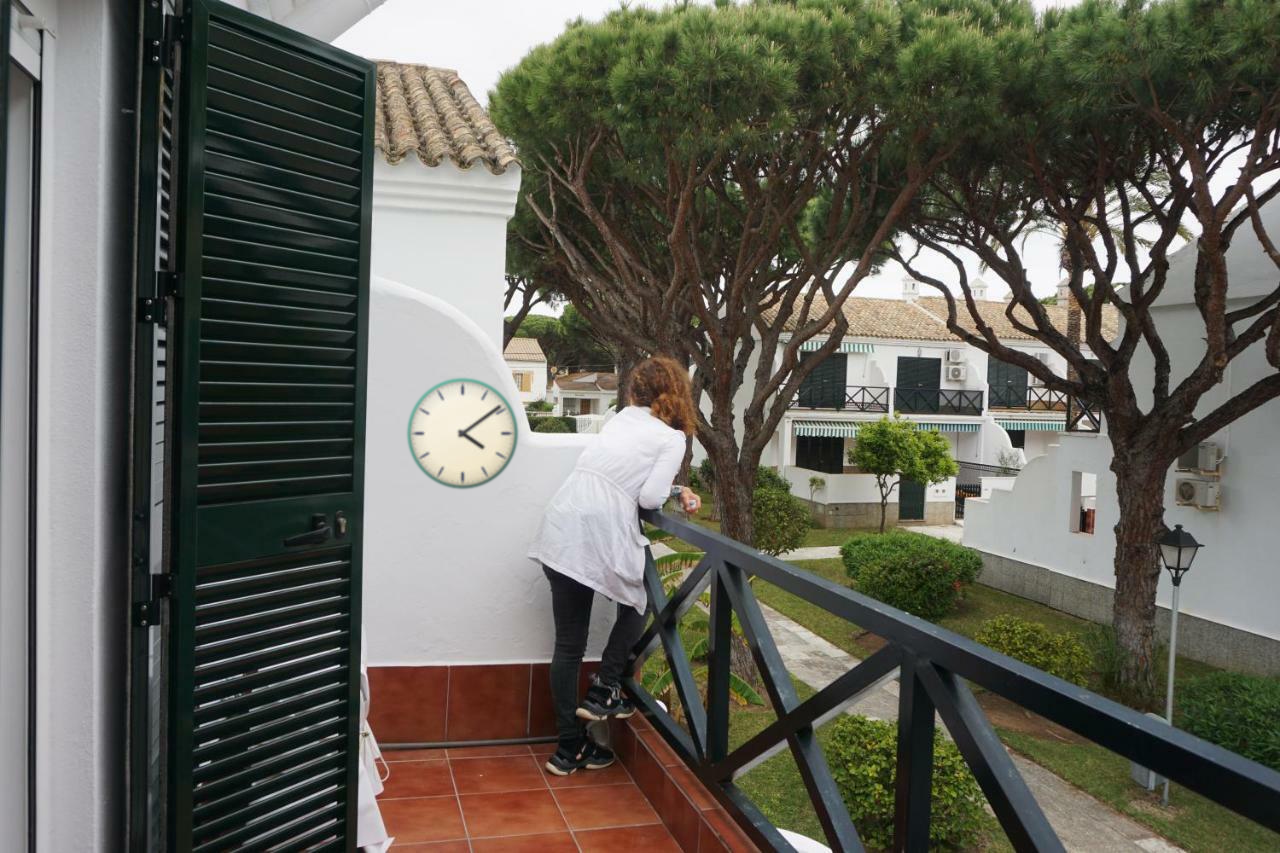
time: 4:09
